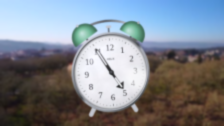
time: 4:55
